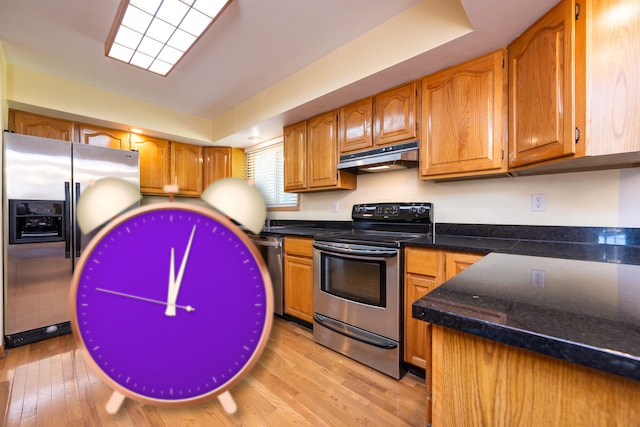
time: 12:02:47
